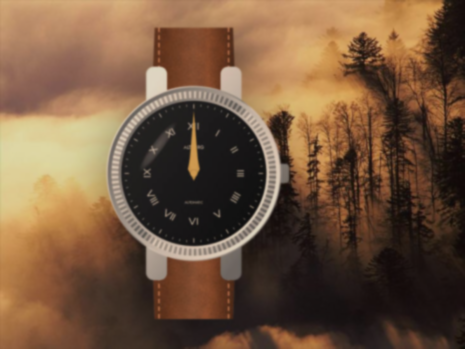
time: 12:00
